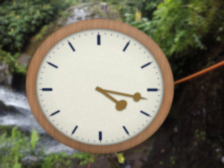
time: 4:17
